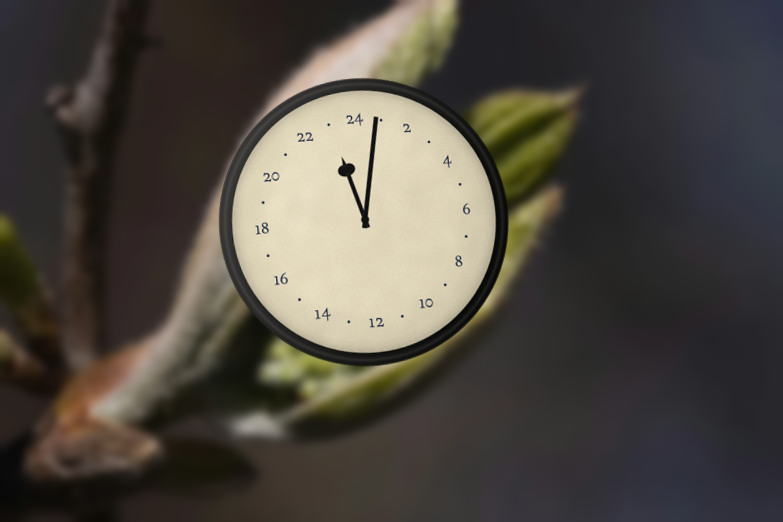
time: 23:02
